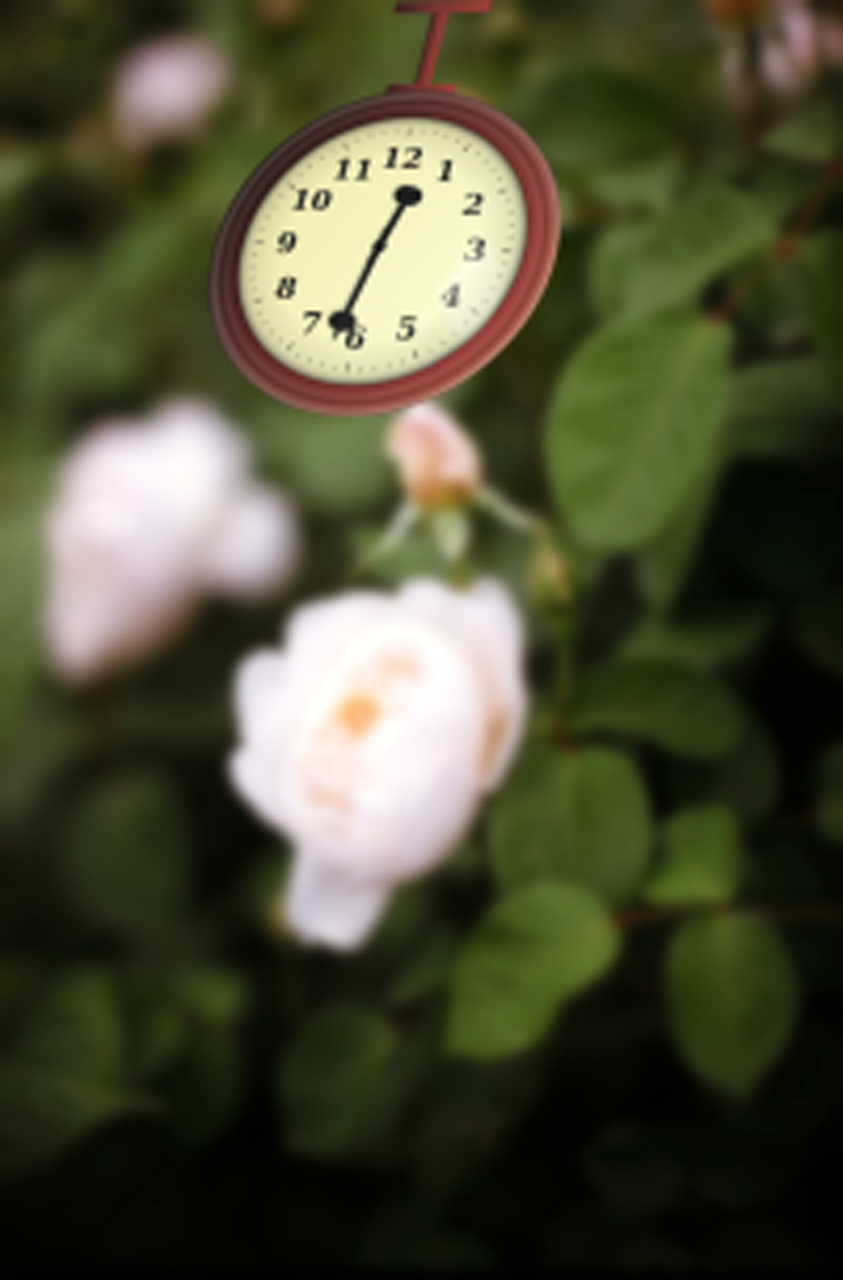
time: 12:32
